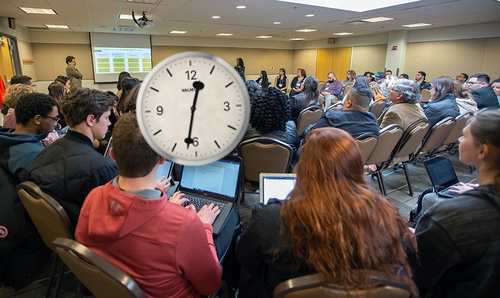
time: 12:32
